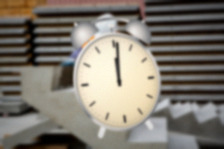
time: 12:01
